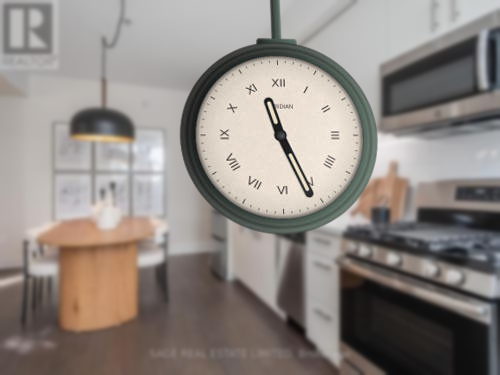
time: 11:26
